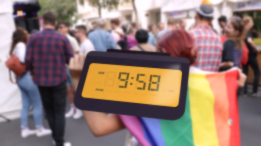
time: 9:58
